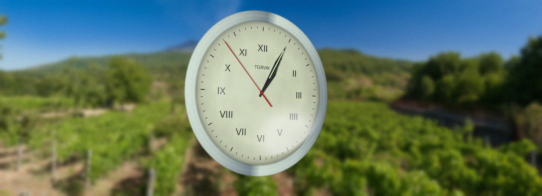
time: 1:04:53
